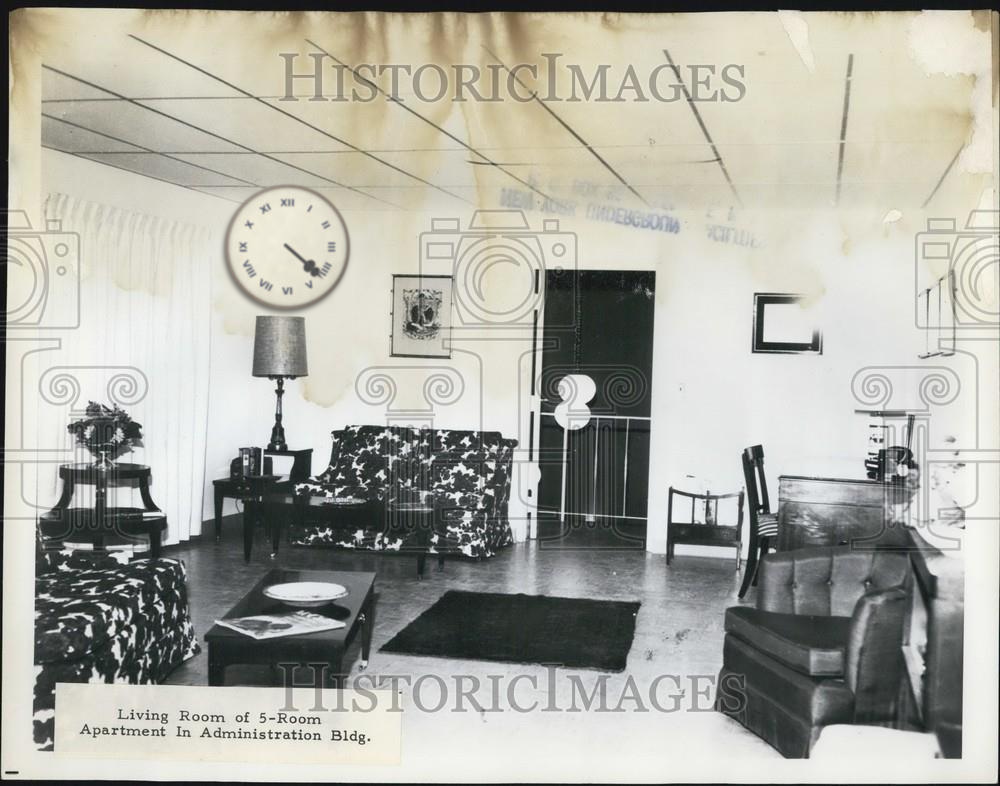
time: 4:22
